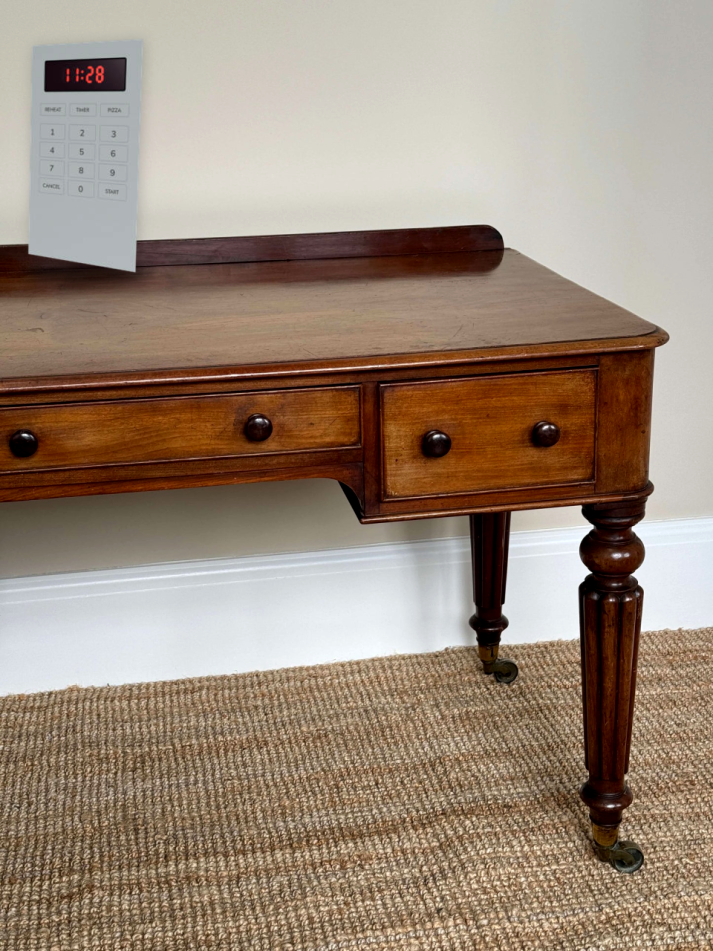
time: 11:28
